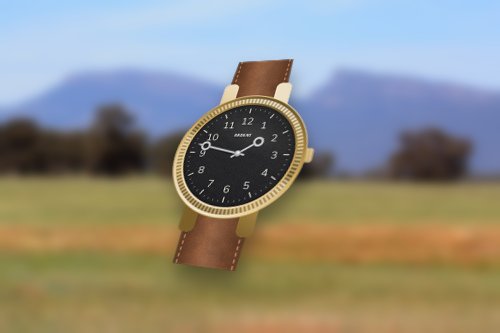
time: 1:47
